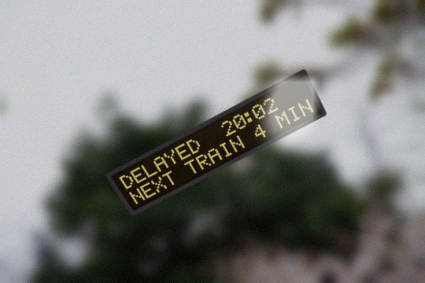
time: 20:02
